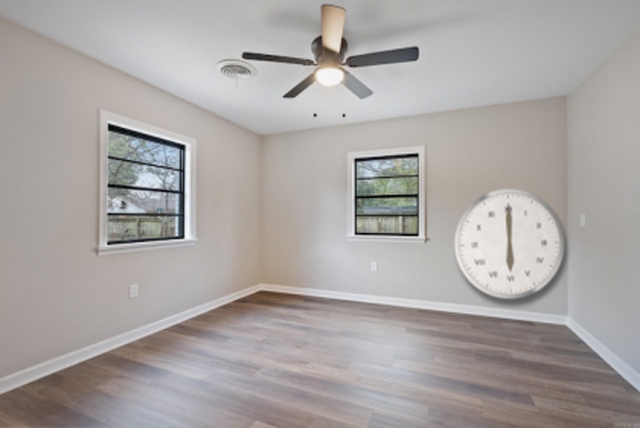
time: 6:00
